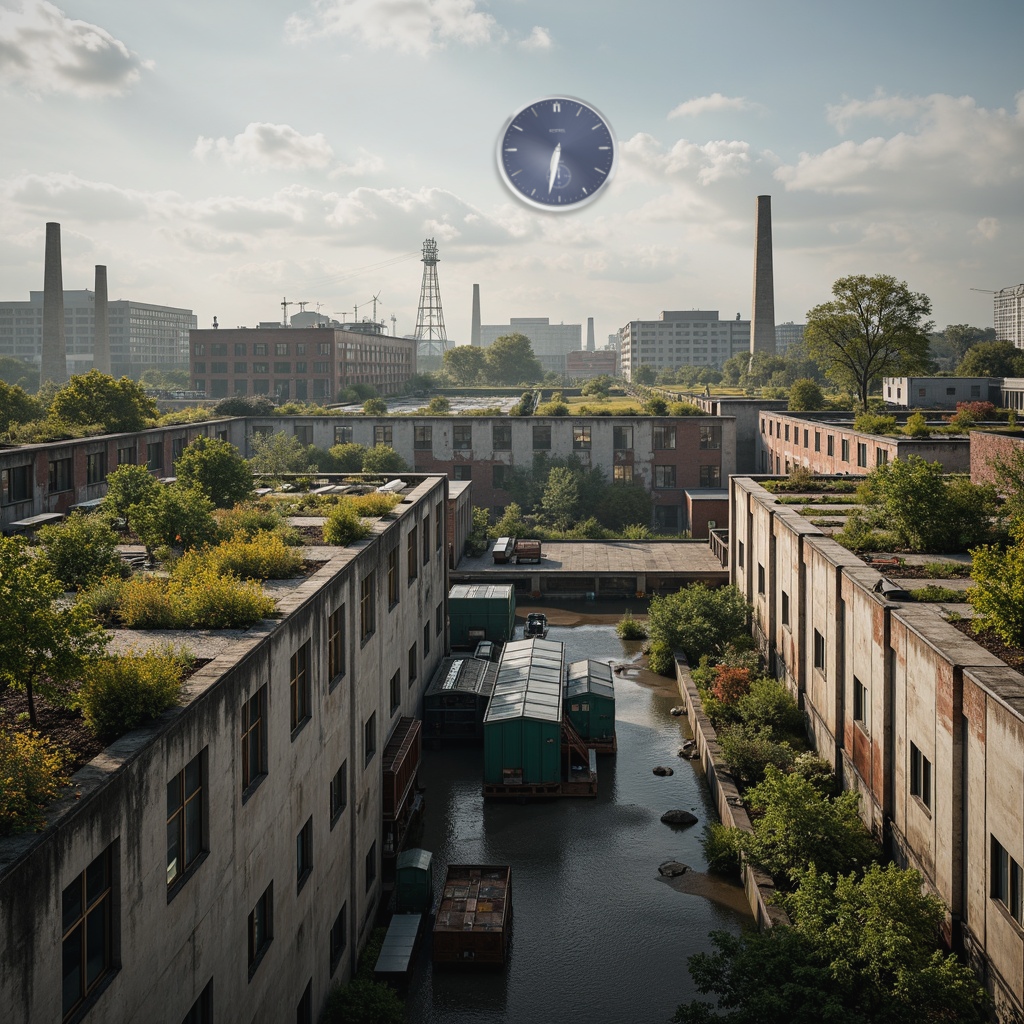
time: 6:32
